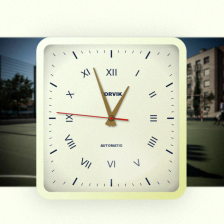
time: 12:56:46
